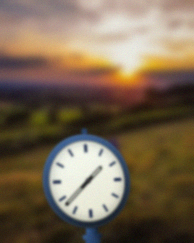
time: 1:38
